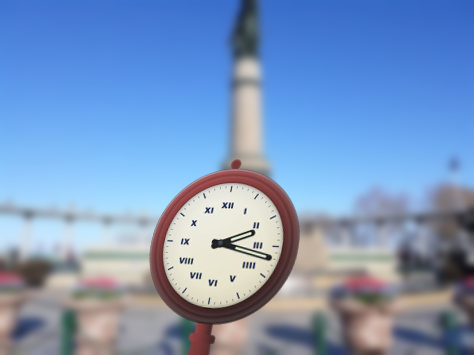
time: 2:17
